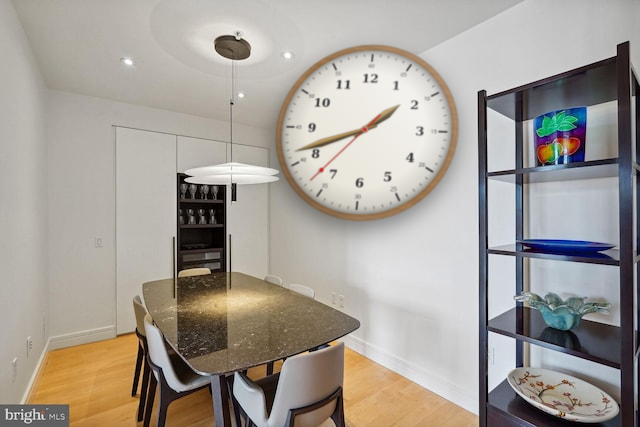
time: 1:41:37
